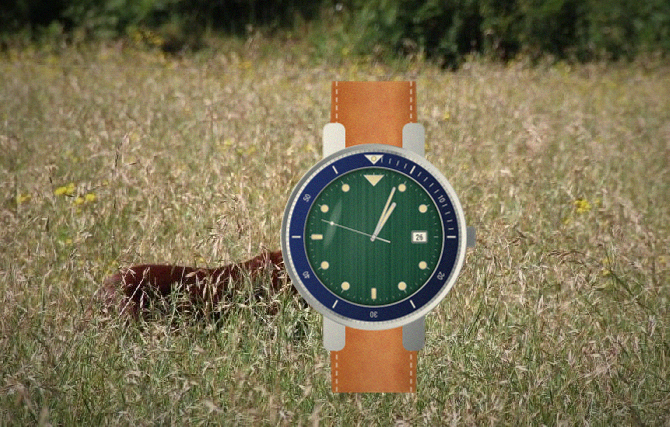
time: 1:03:48
